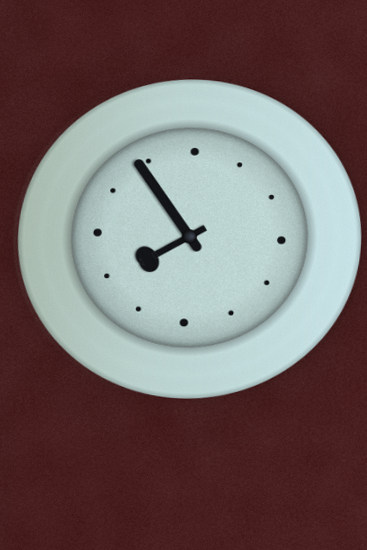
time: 7:54
